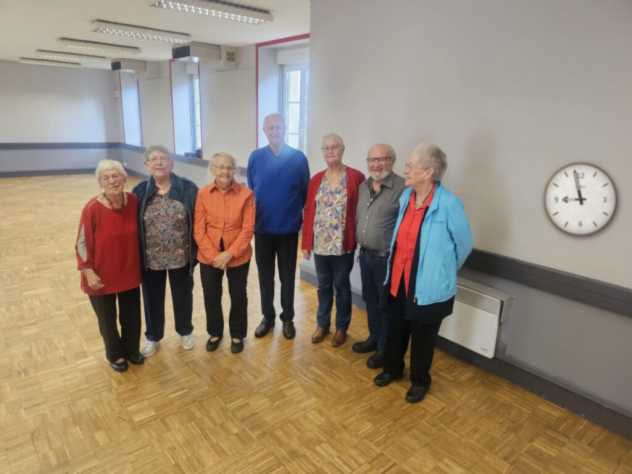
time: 8:58
